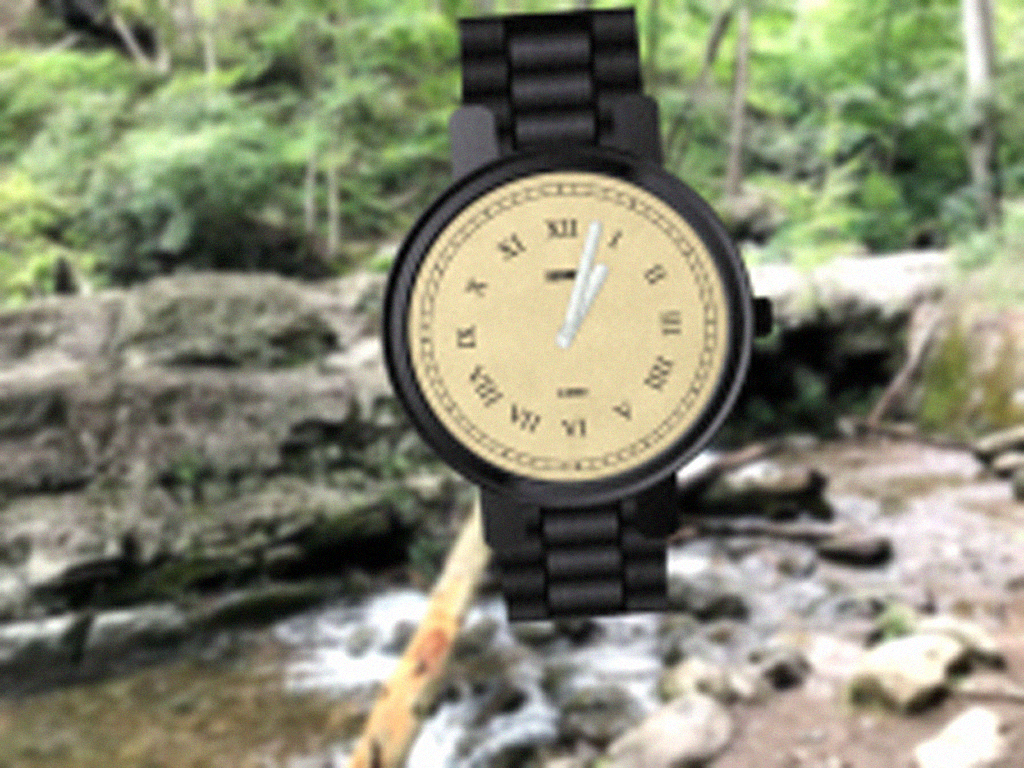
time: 1:03
